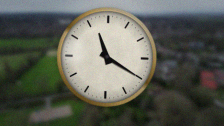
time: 11:20
